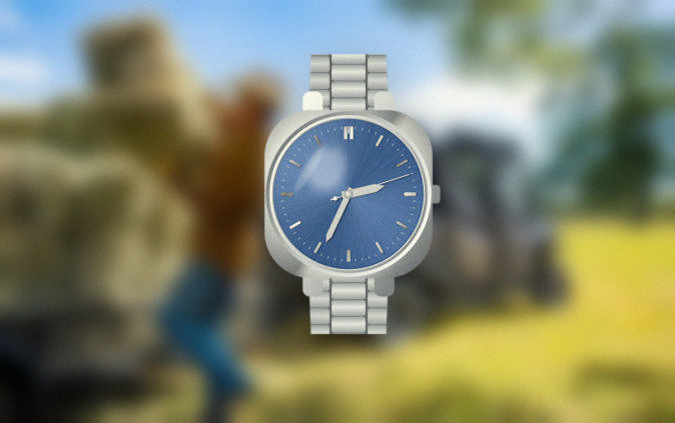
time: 2:34:12
